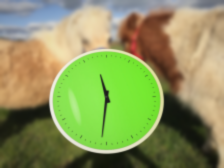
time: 11:31
